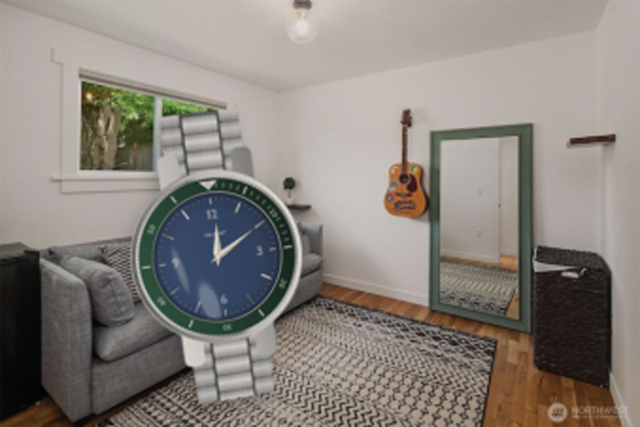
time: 12:10
